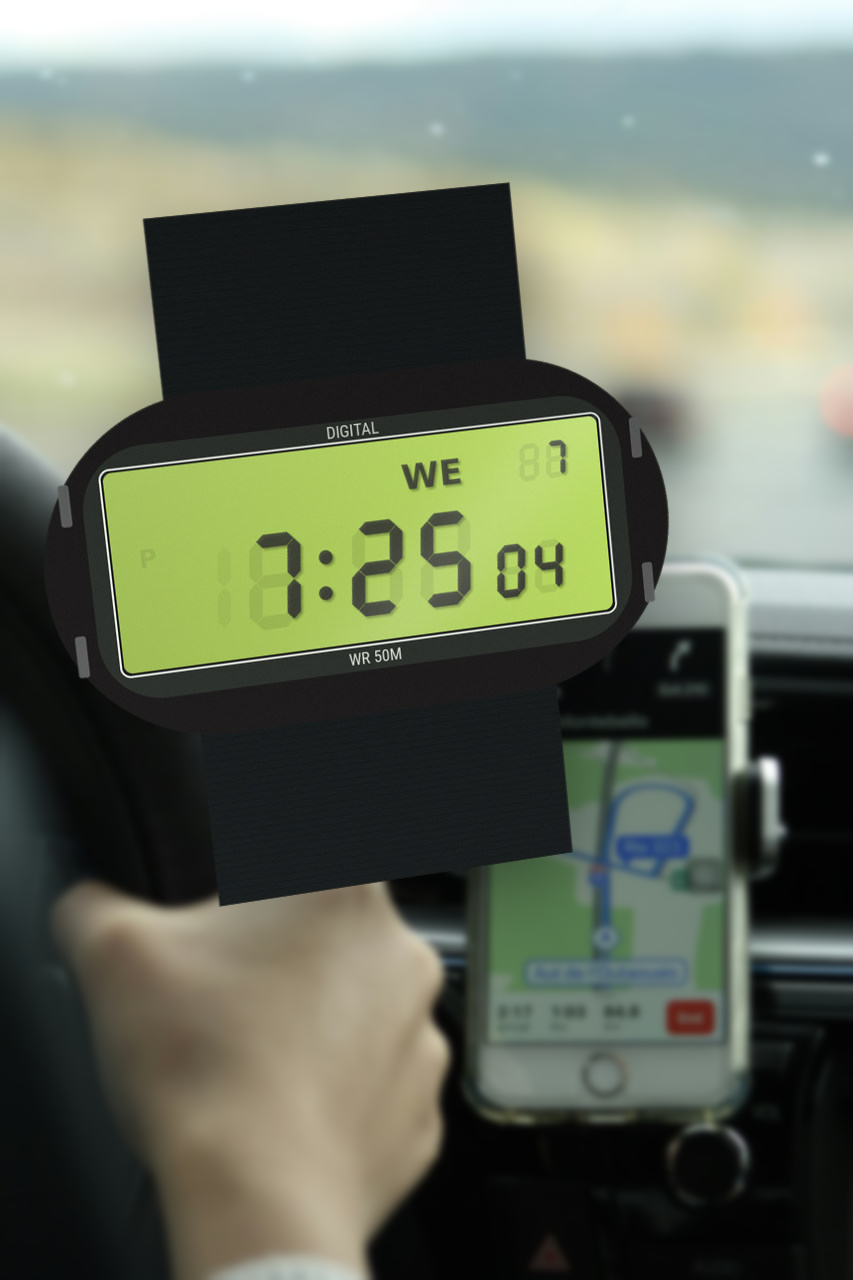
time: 7:25:04
